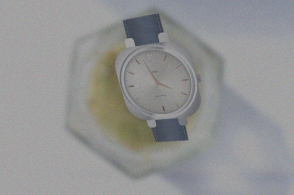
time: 3:57
